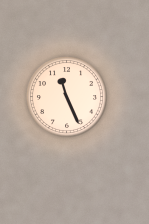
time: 11:26
